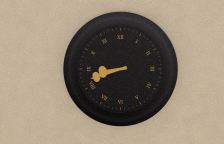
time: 8:42
